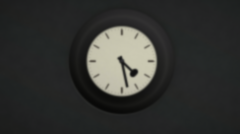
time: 4:28
